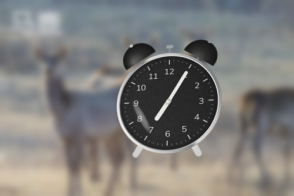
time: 7:05
